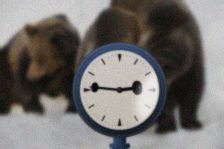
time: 2:46
